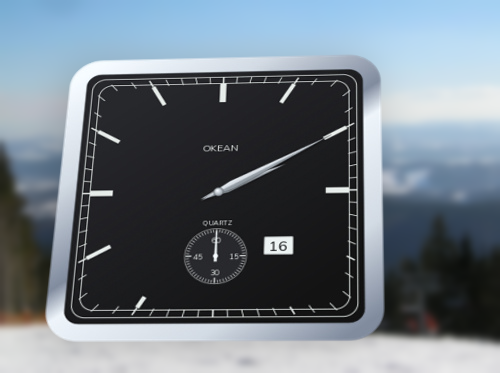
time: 2:10
